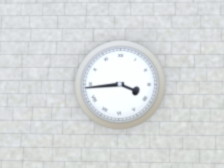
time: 3:44
